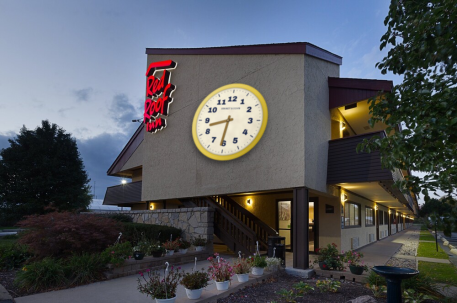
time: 8:31
